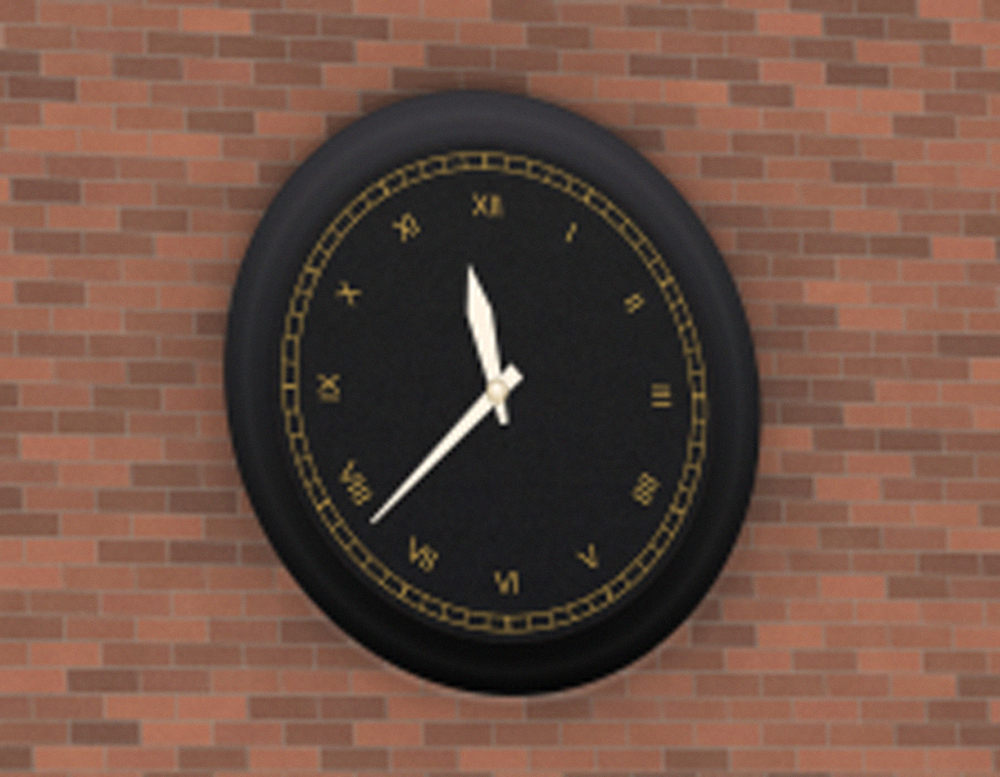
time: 11:38
